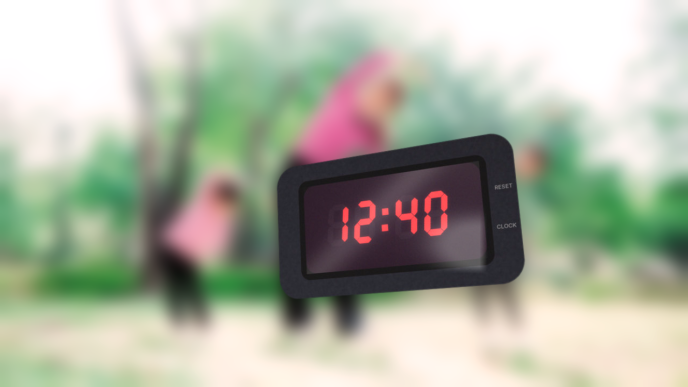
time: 12:40
